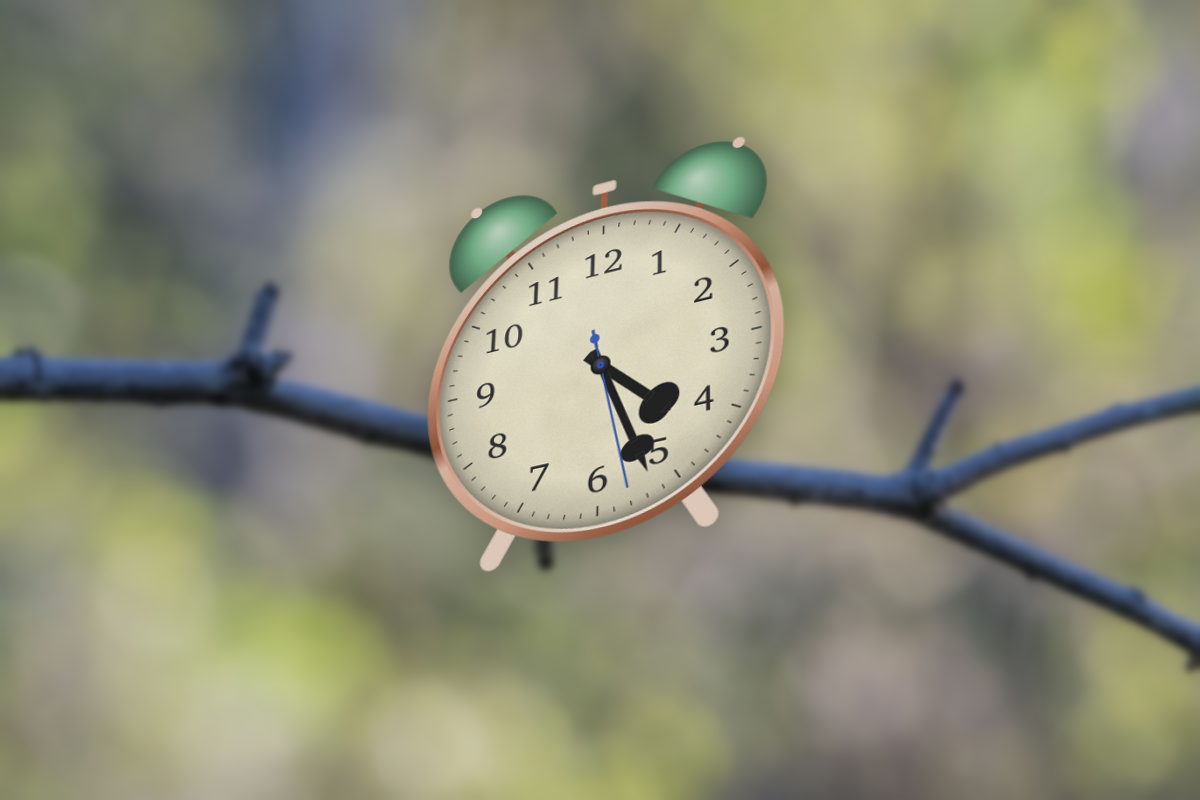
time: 4:26:28
